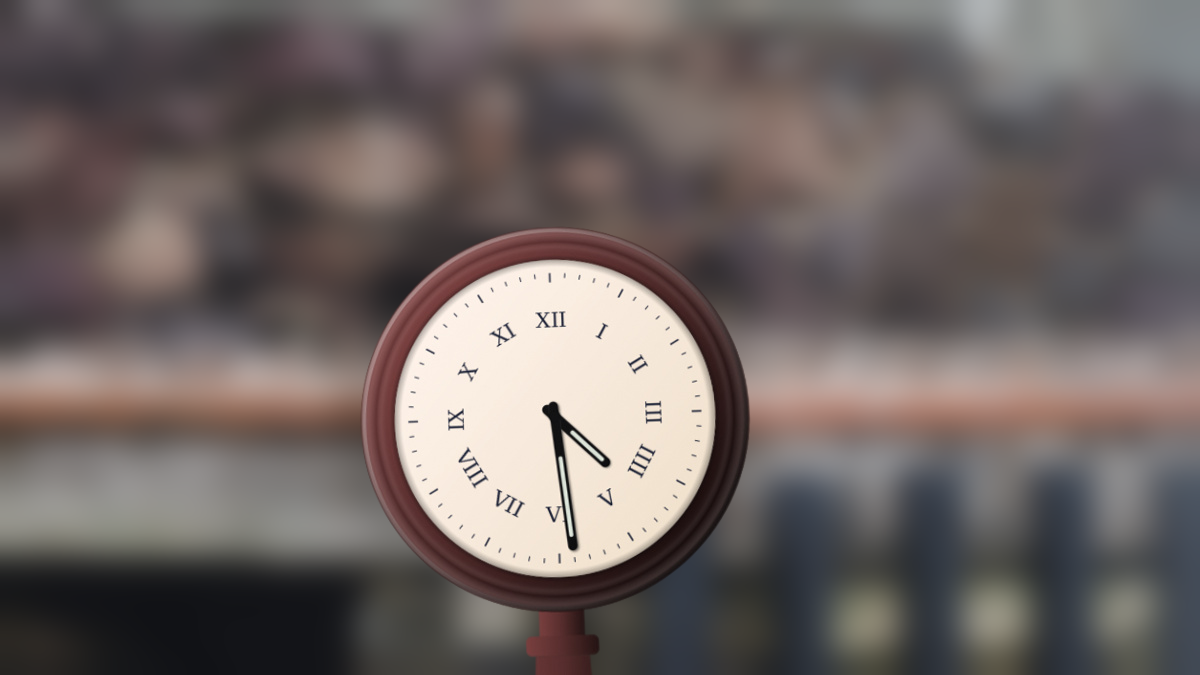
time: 4:29
